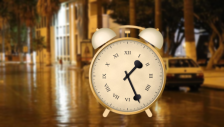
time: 1:26
